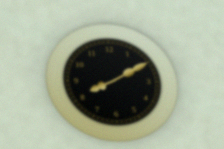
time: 8:10
